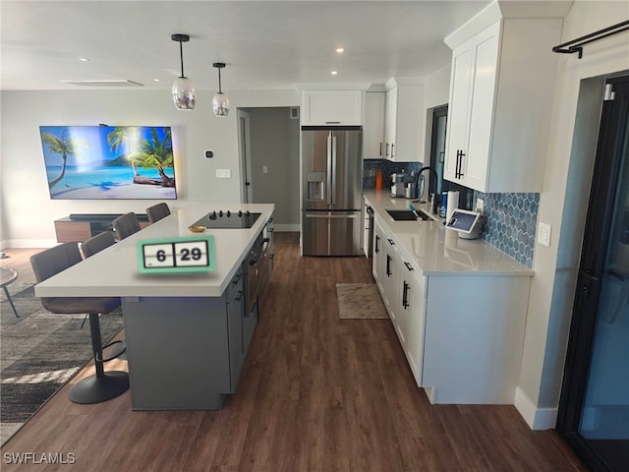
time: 6:29
